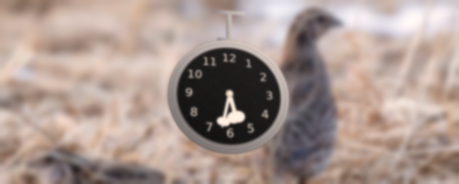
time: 5:32
